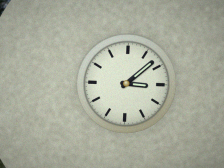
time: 3:08
